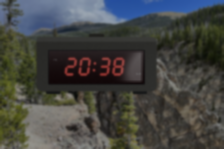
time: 20:38
